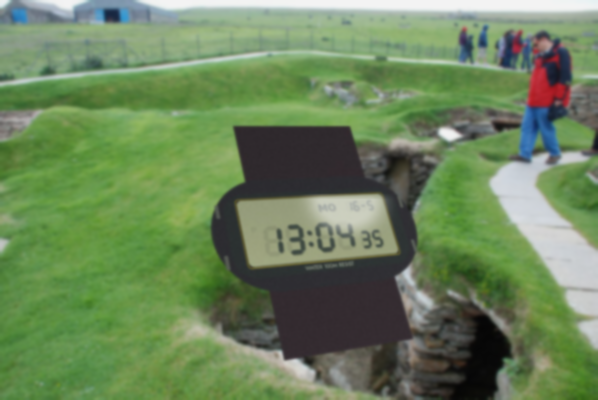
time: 13:04:35
